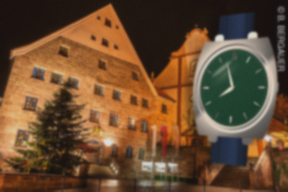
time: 7:57
